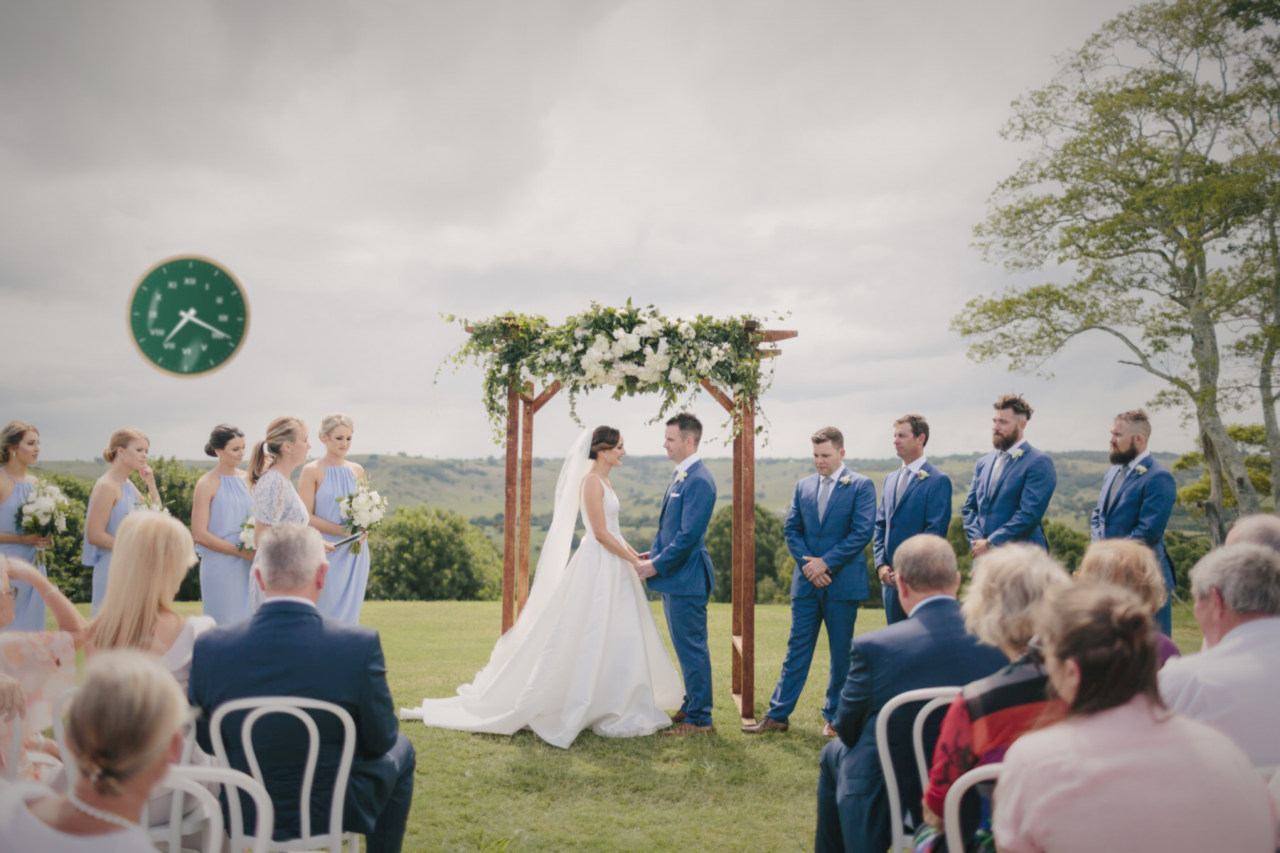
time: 7:19
